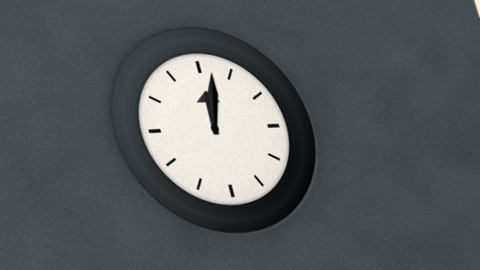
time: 12:02
